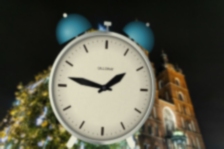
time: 1:47
